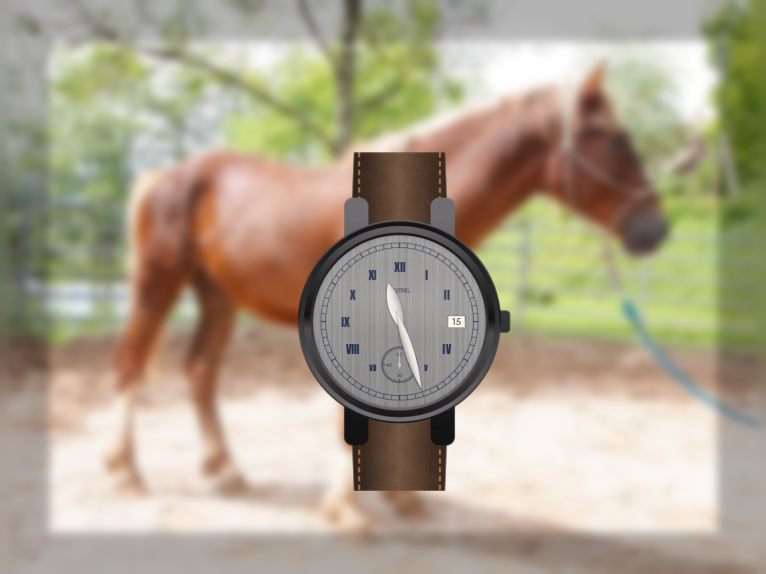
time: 11:27
